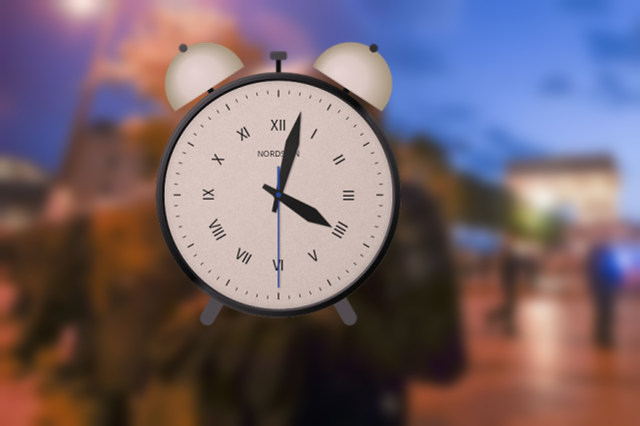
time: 4:02:30
